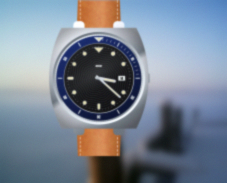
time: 3:22
